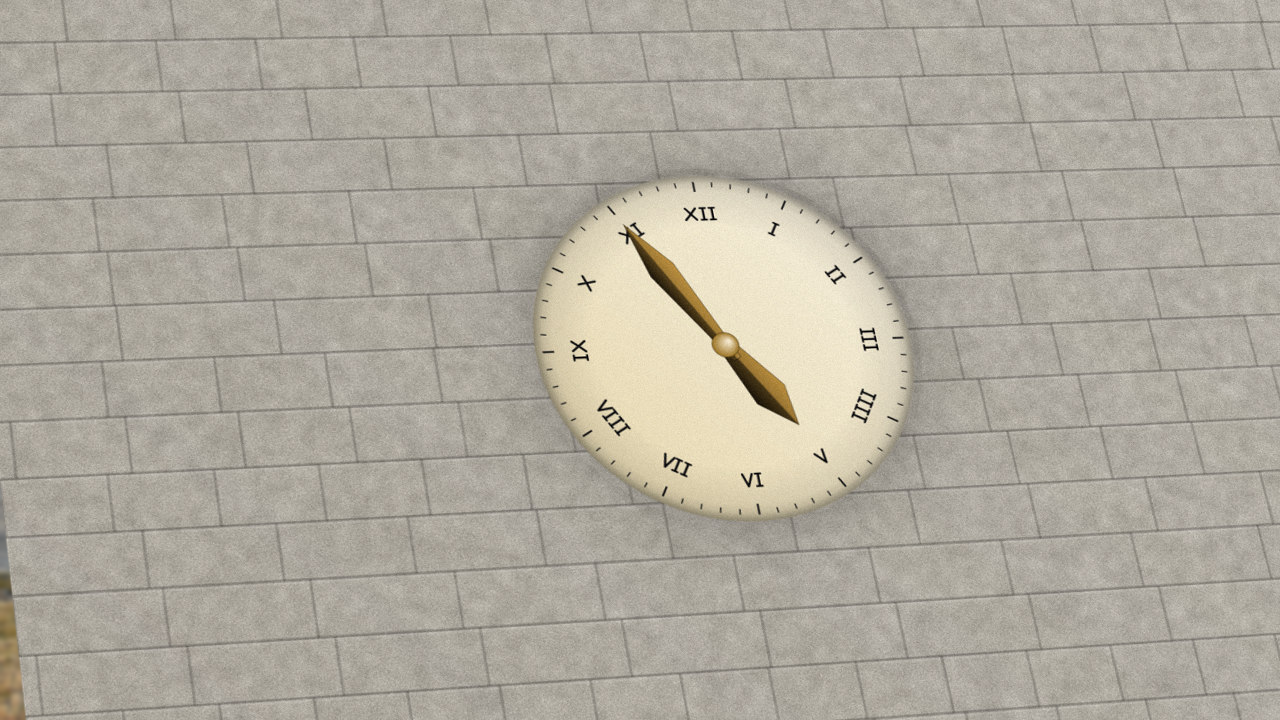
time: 4:55
